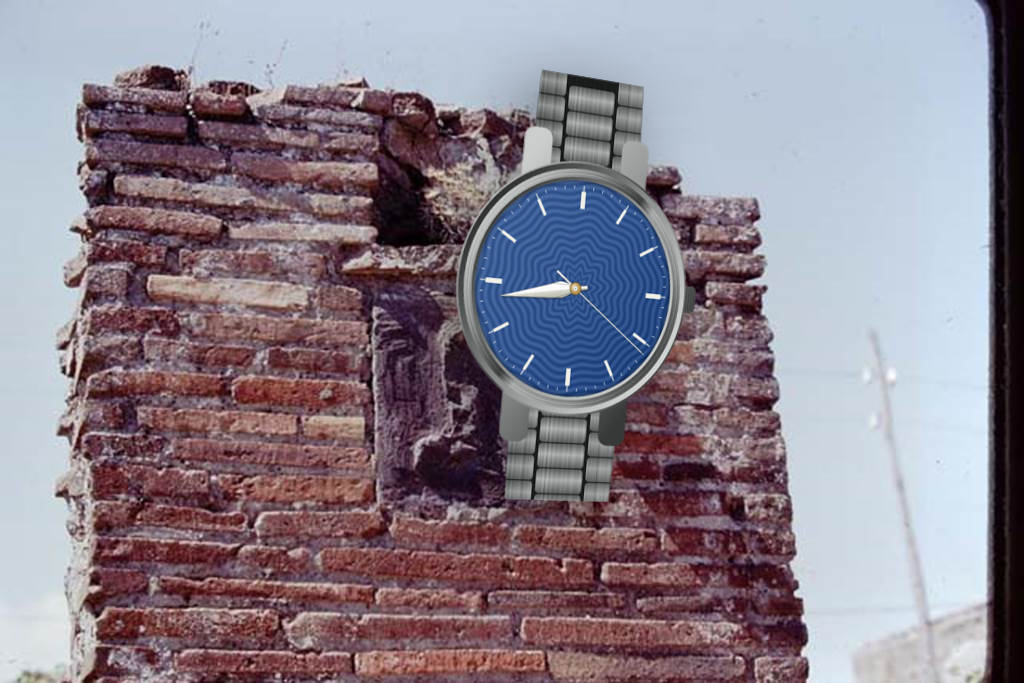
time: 8:43:21
